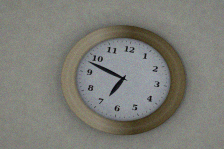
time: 6:48
